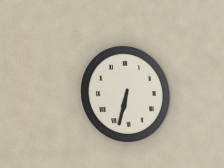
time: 6:33
